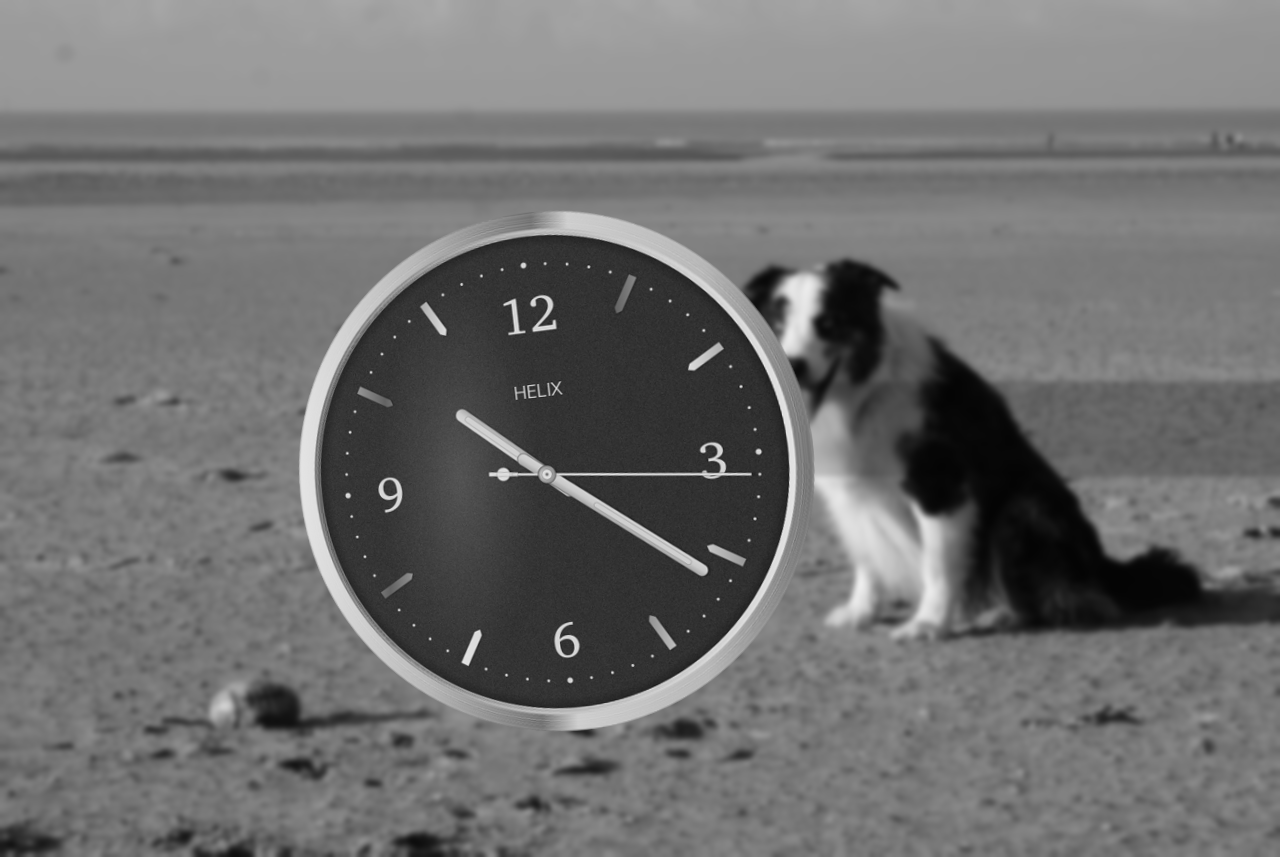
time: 10:21:16
